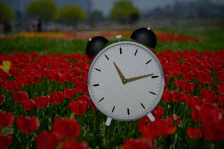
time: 11:14
